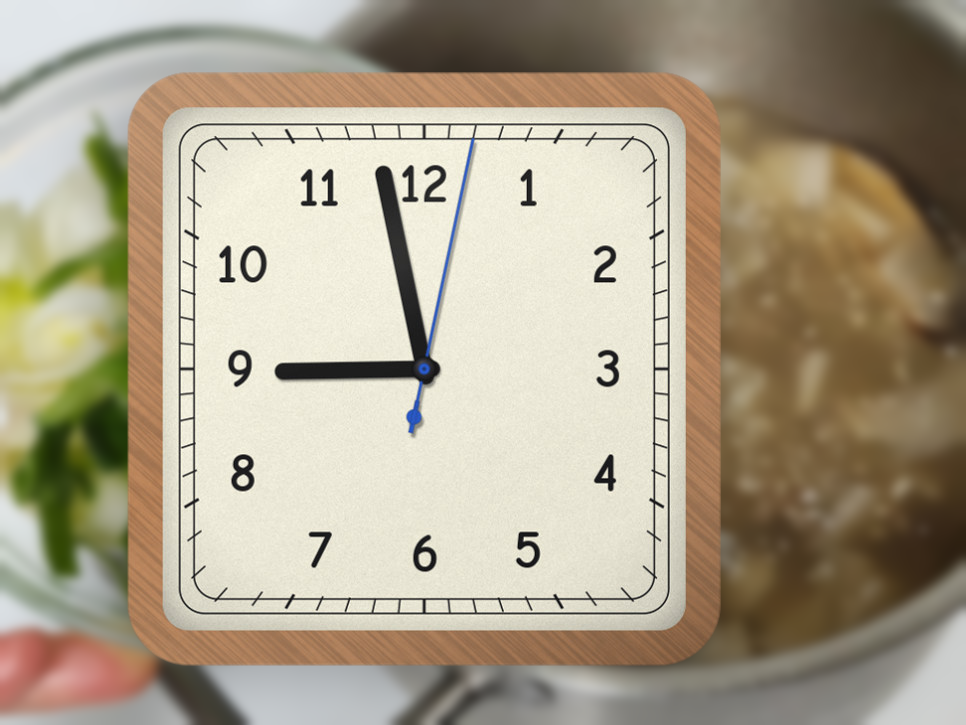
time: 8:58:02
